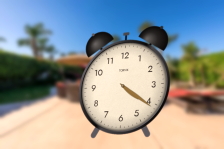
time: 4:21
